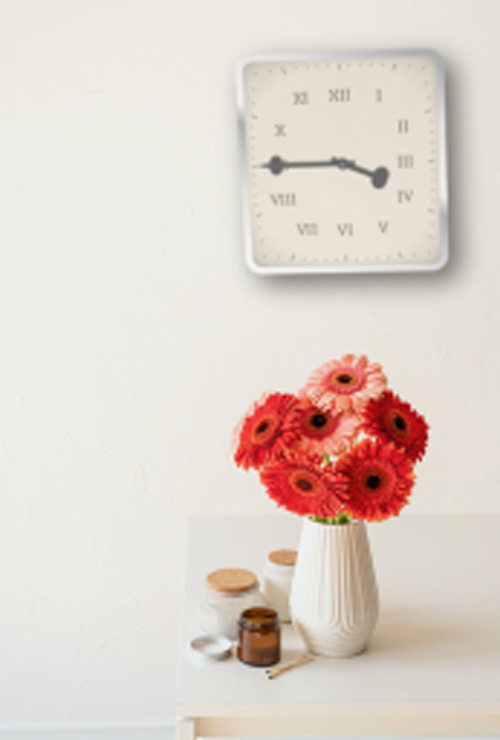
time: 3:45
